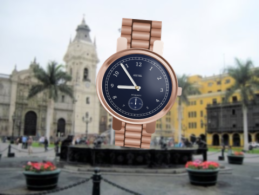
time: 8:54
